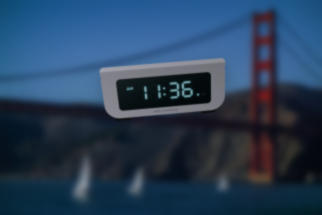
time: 11:36
